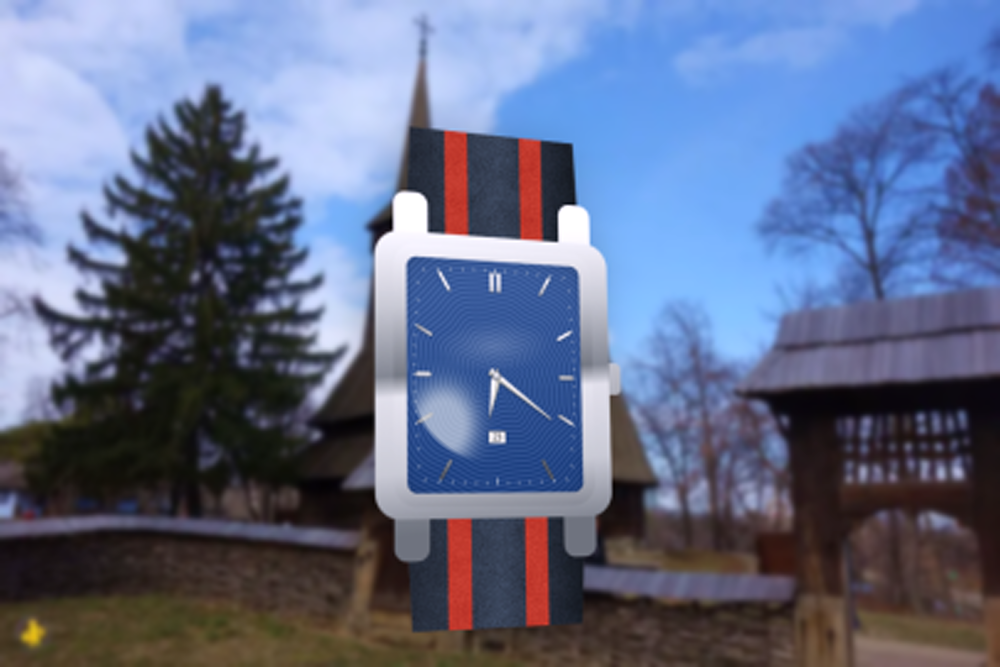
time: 6:21
